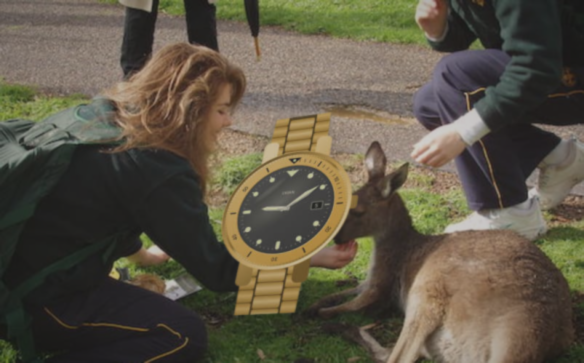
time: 9:09
